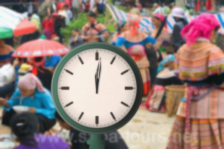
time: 12:01
